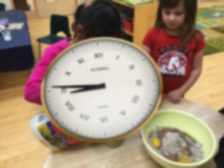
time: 8:46
